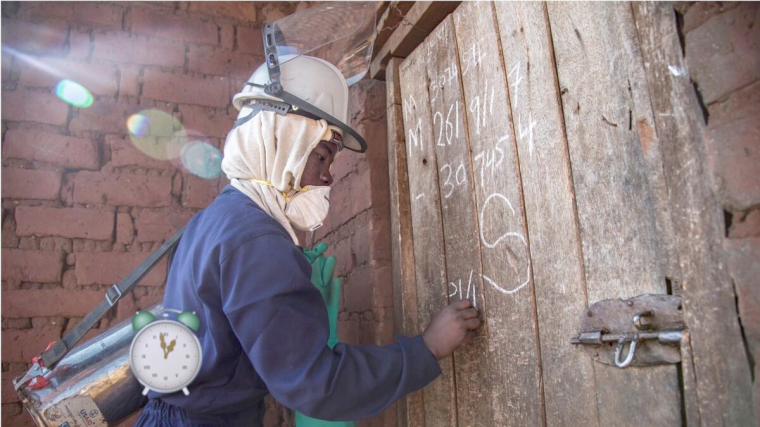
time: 12:58
